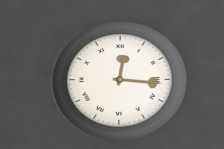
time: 12:16
